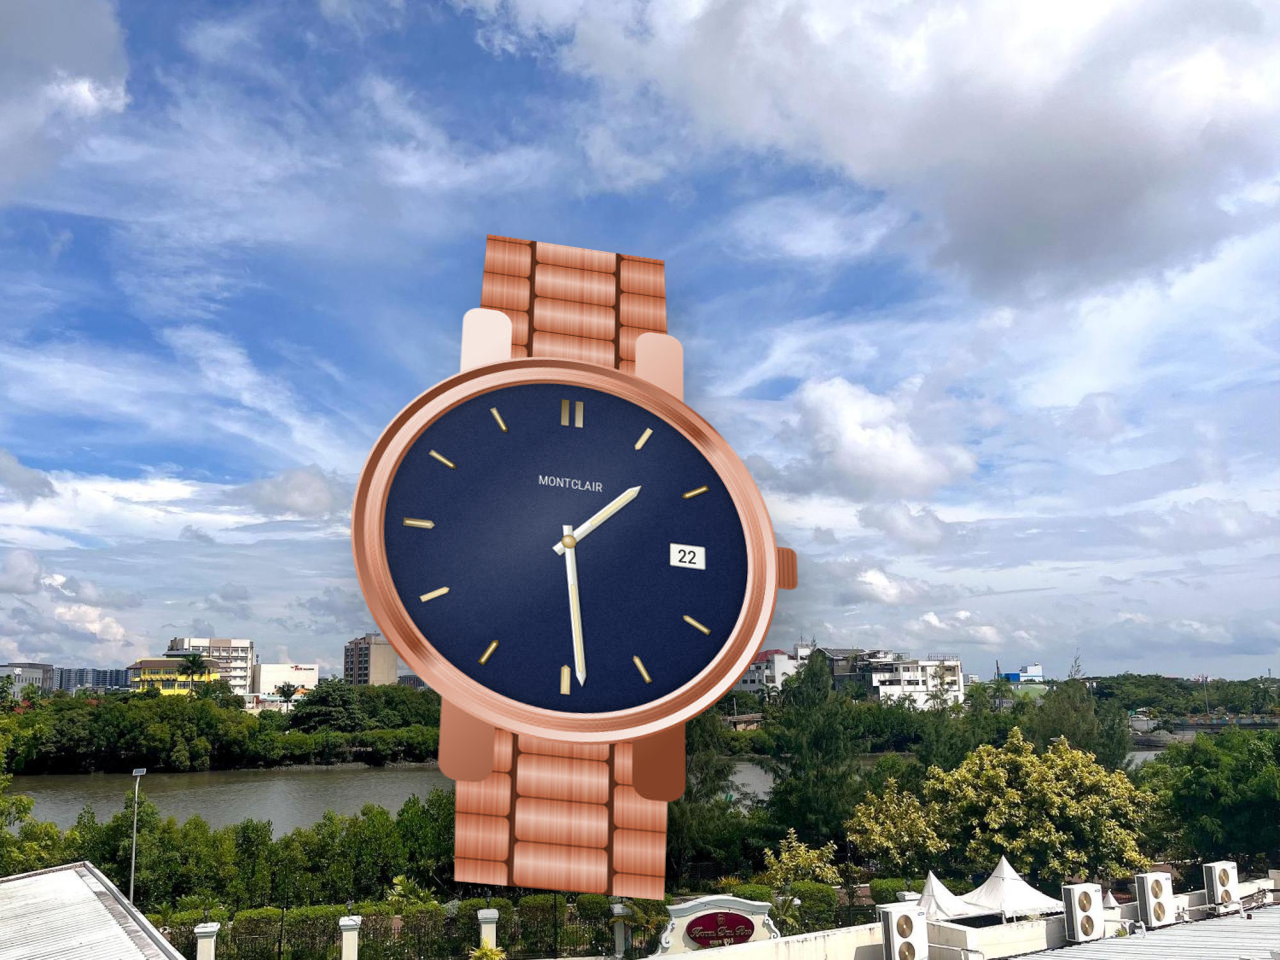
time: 1:29
